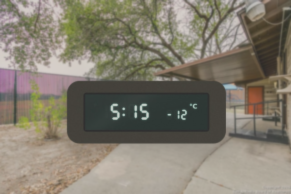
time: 5:15
